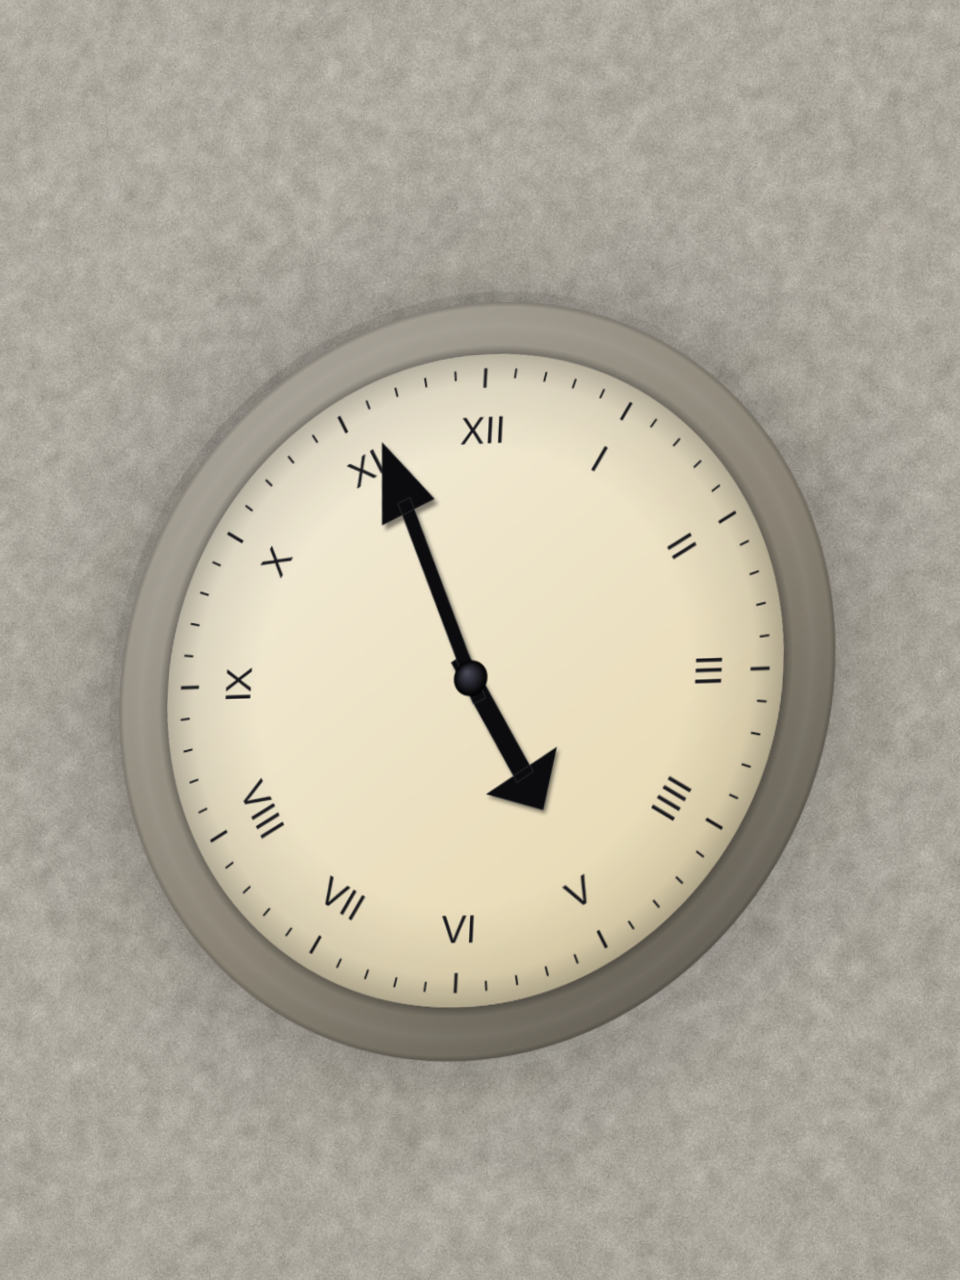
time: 4:56
